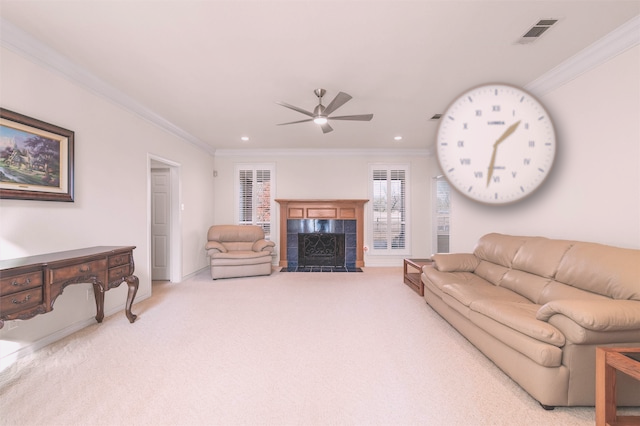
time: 1:32
